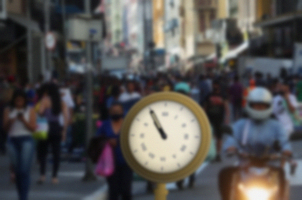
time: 10:55
